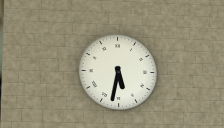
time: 5:32
